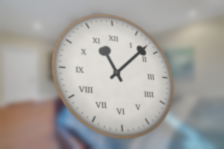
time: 11:08
